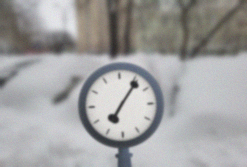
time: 7:06
